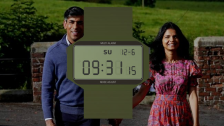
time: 9:31:15
